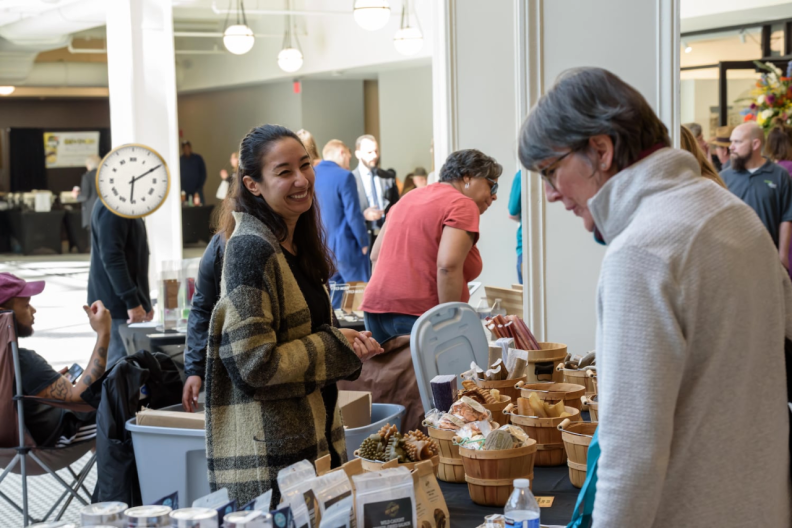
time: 6:10
